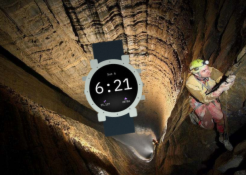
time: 6:21
